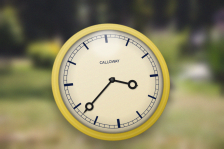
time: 3:38
